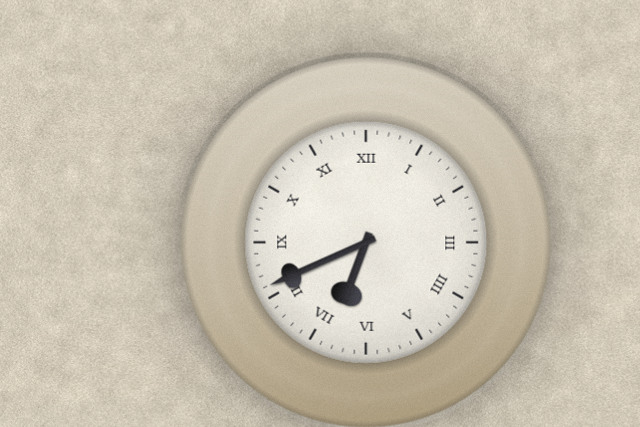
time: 6:41
